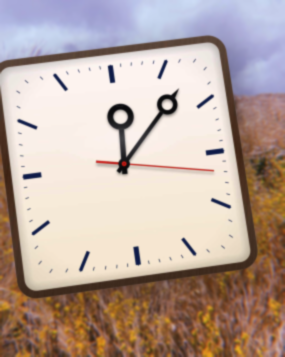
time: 12:07:17
